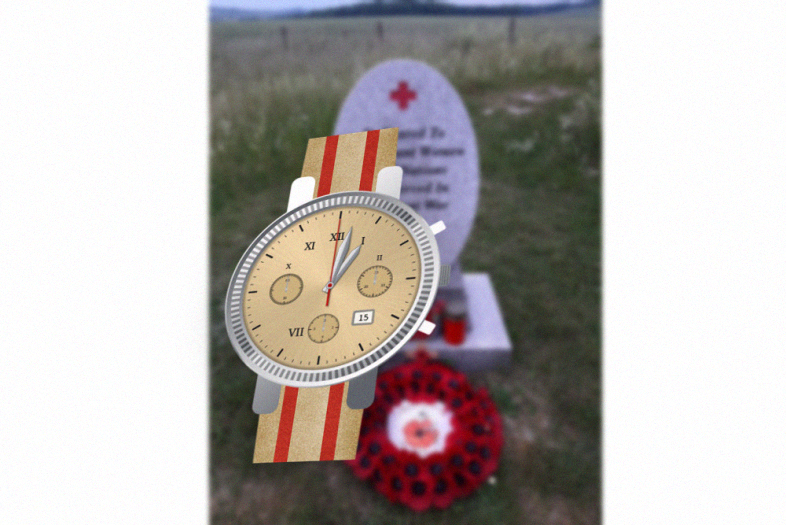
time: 1:02
